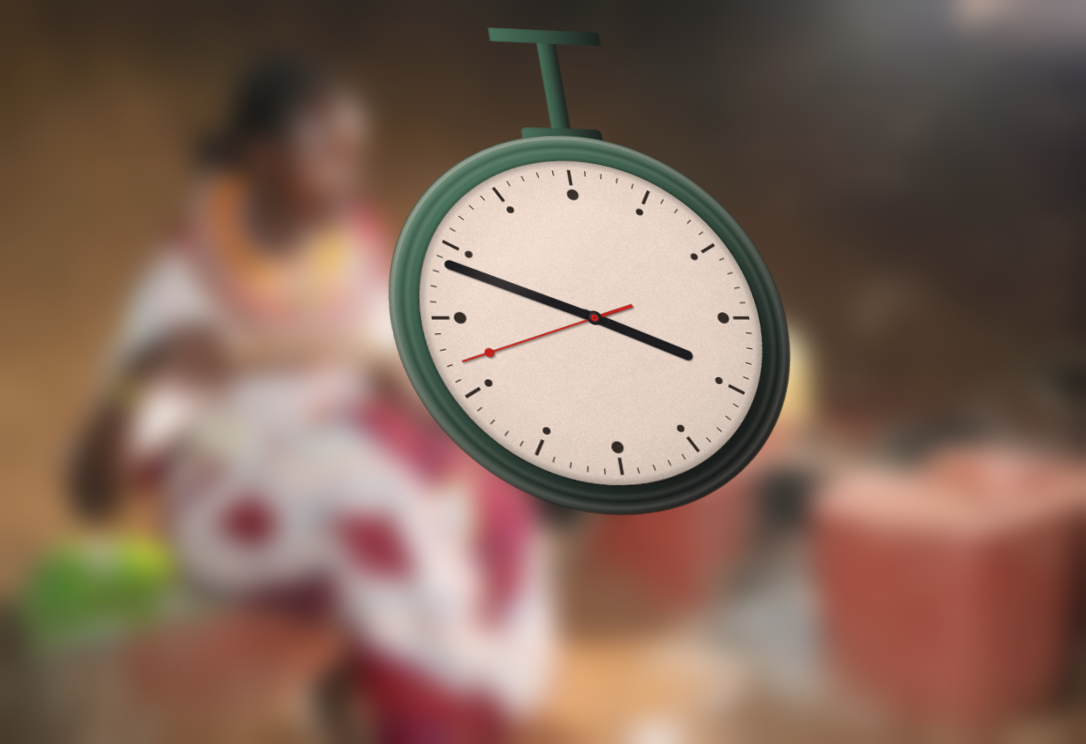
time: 3:48:42
